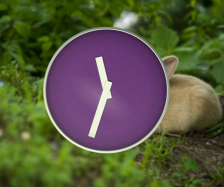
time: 11:33
